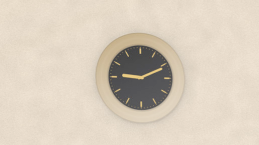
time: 9:11
